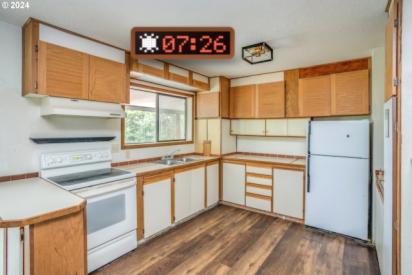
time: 7:26
